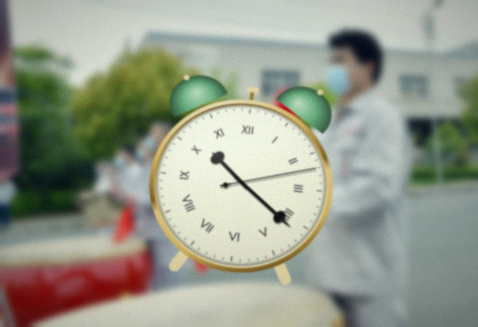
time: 10:21:12
